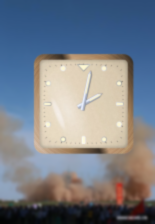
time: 2:02
